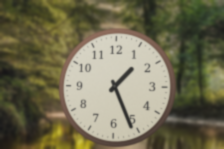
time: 1:26
